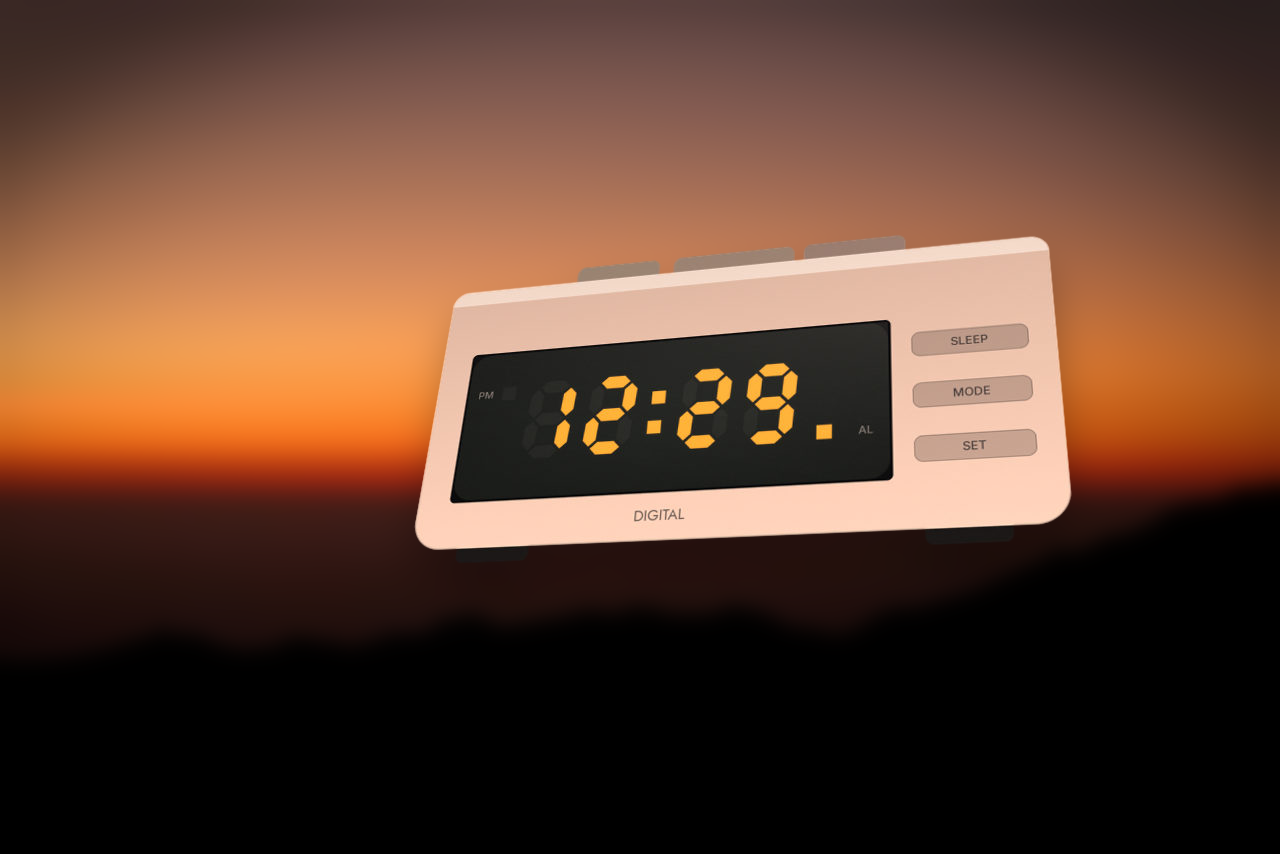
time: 12:29
